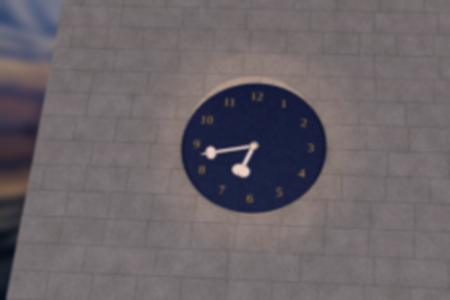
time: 6:43
